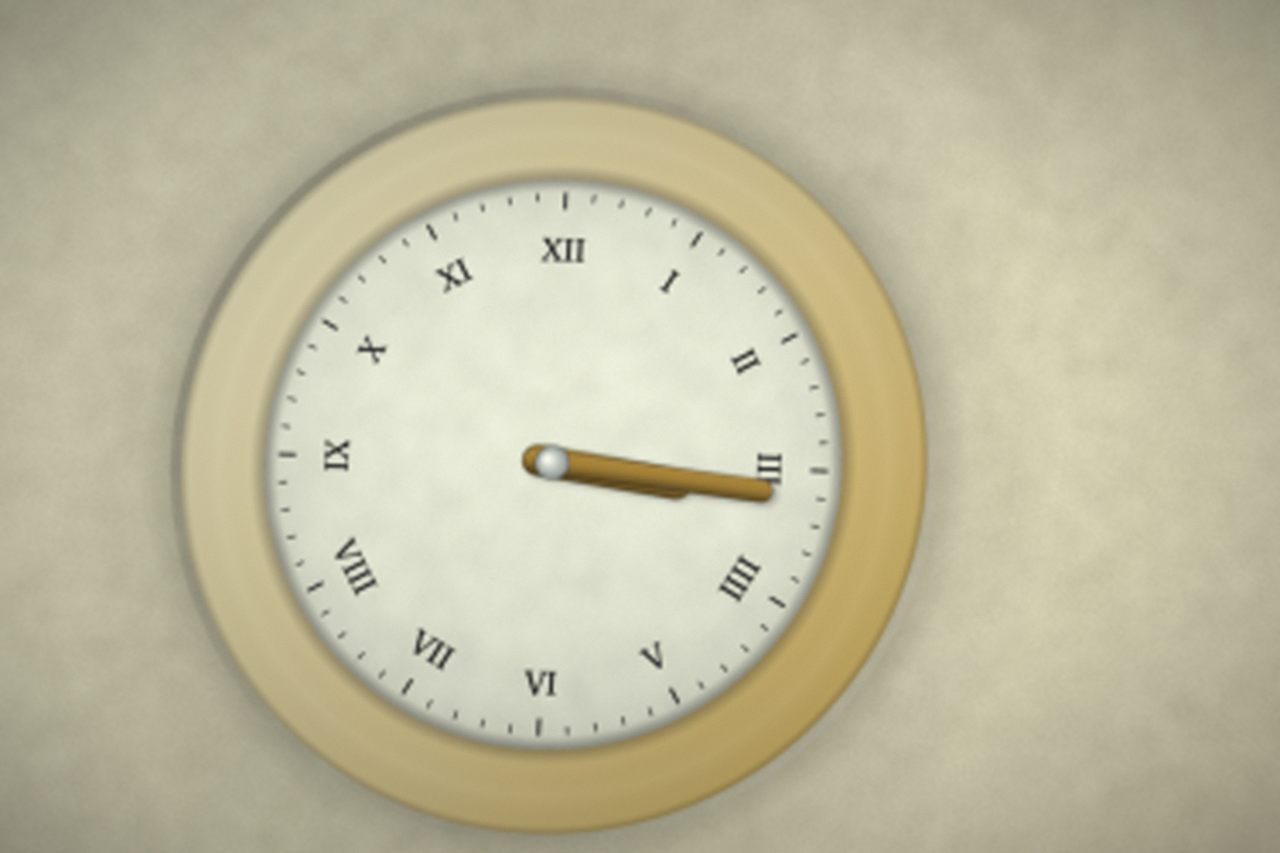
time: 3:16
